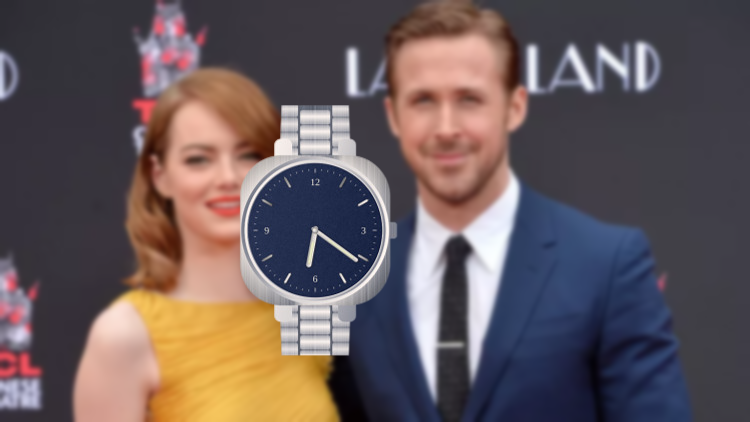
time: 6:21
